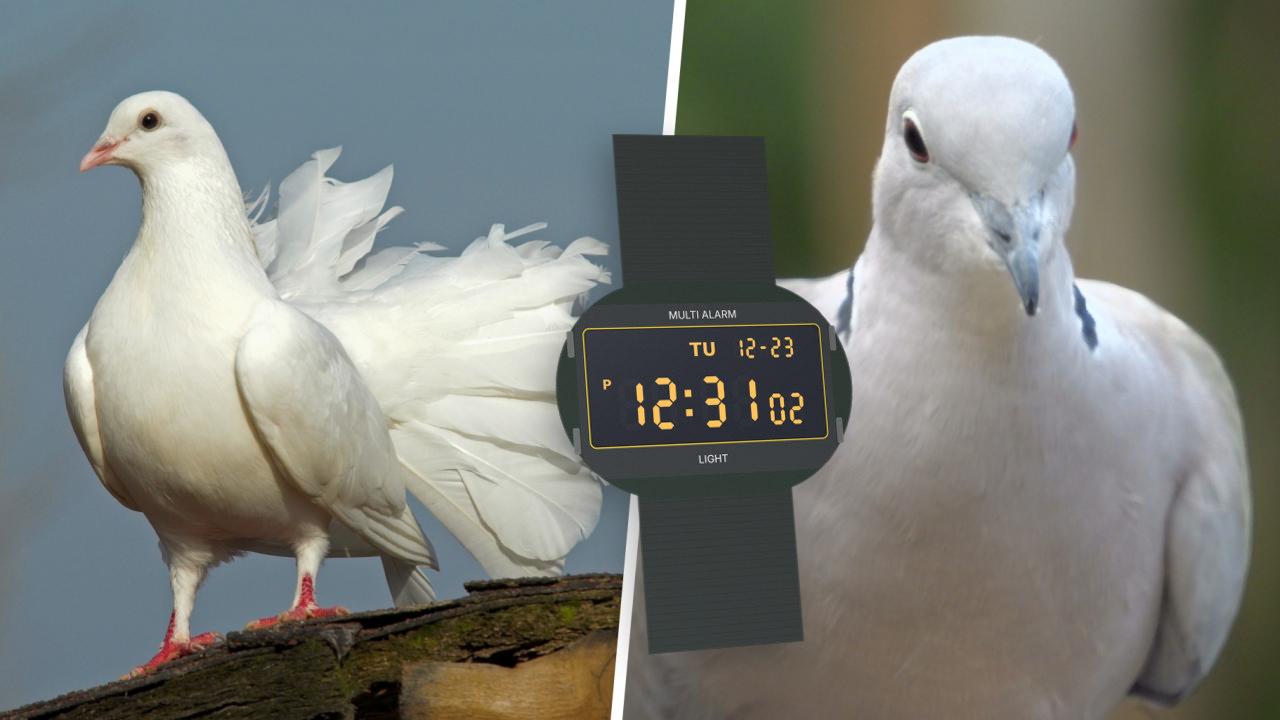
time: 12:31:02
